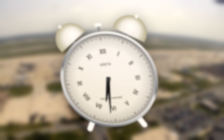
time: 6:31
